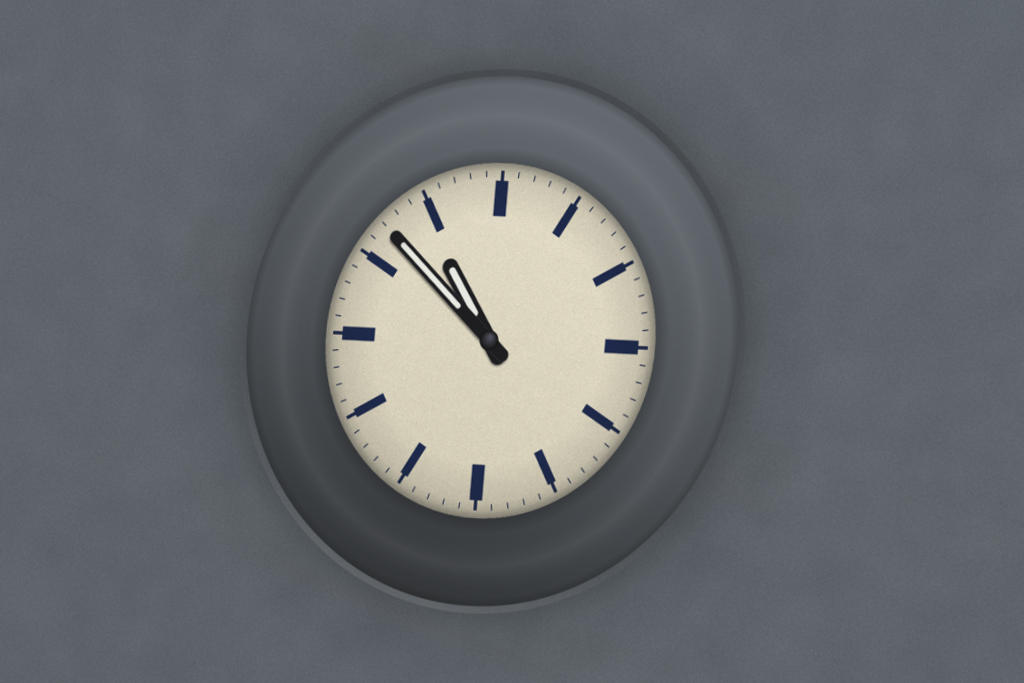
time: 10:52
